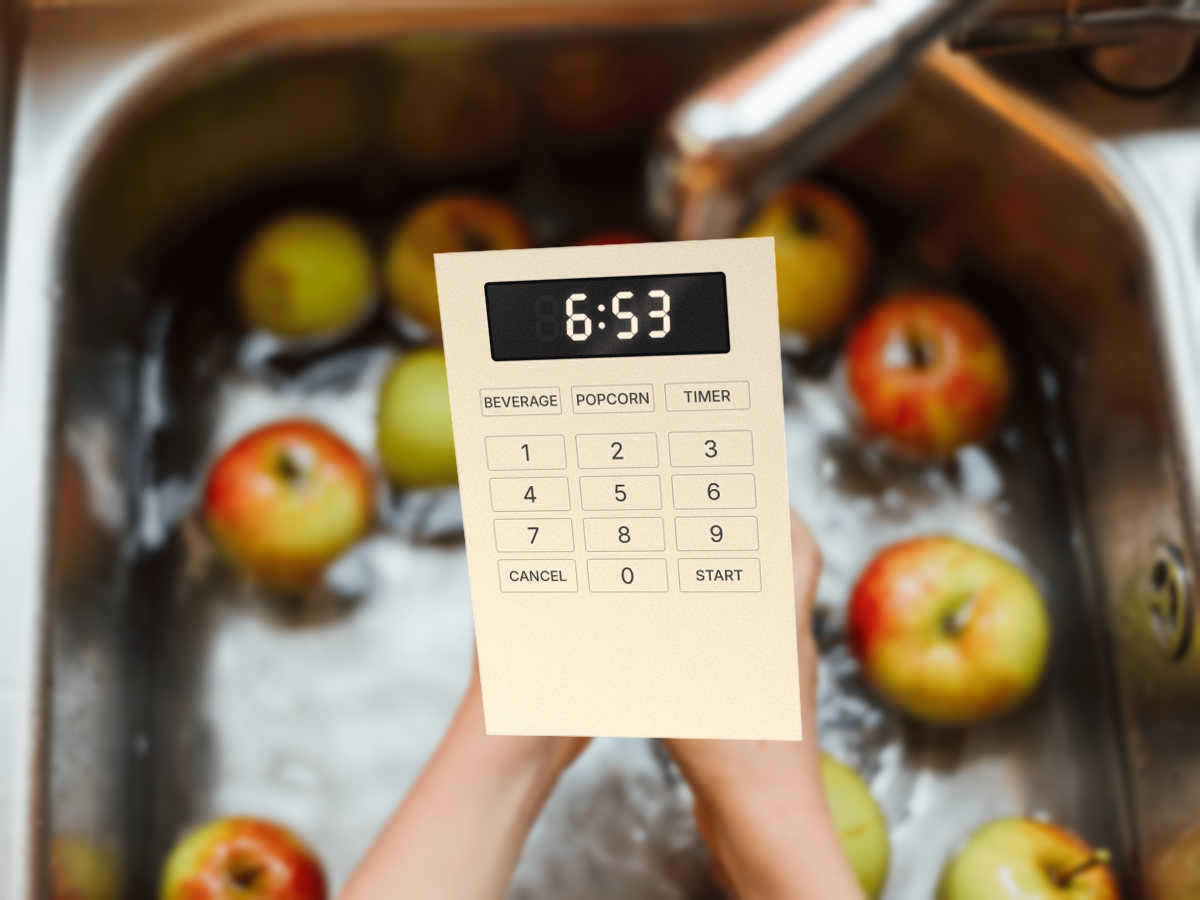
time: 6:53
